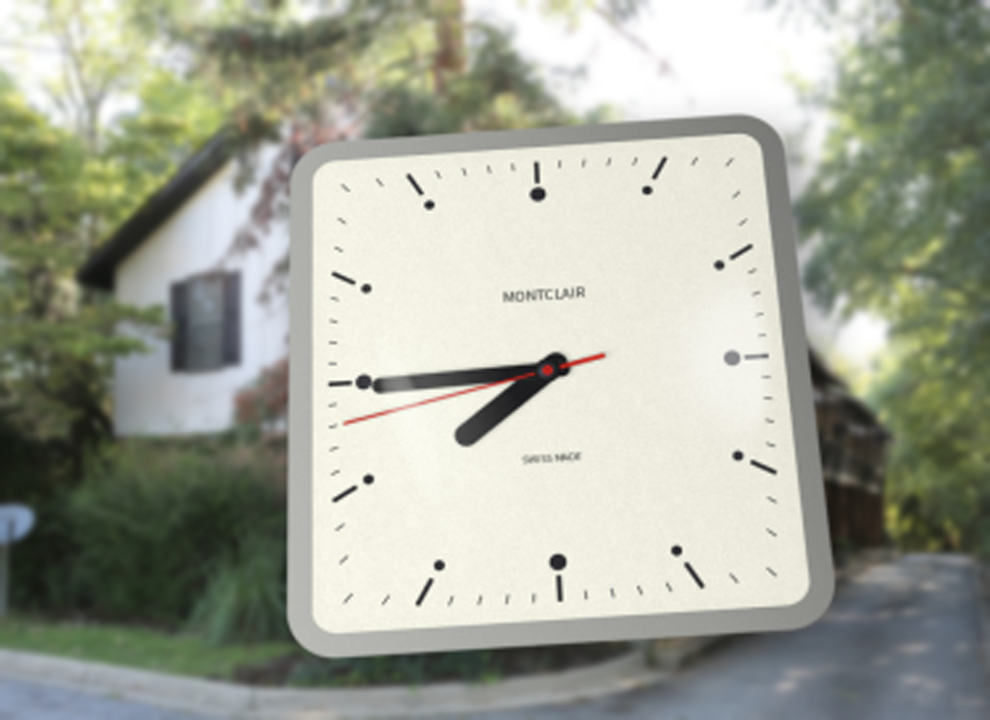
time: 7:44:43
